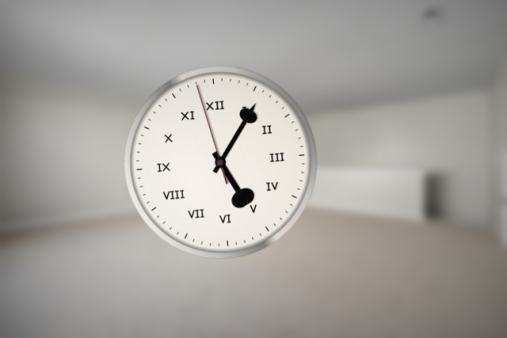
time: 5:05:58
